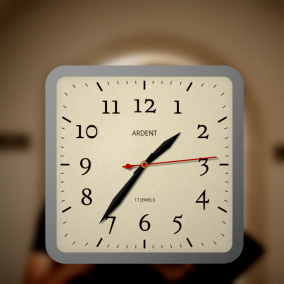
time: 1:36:14
